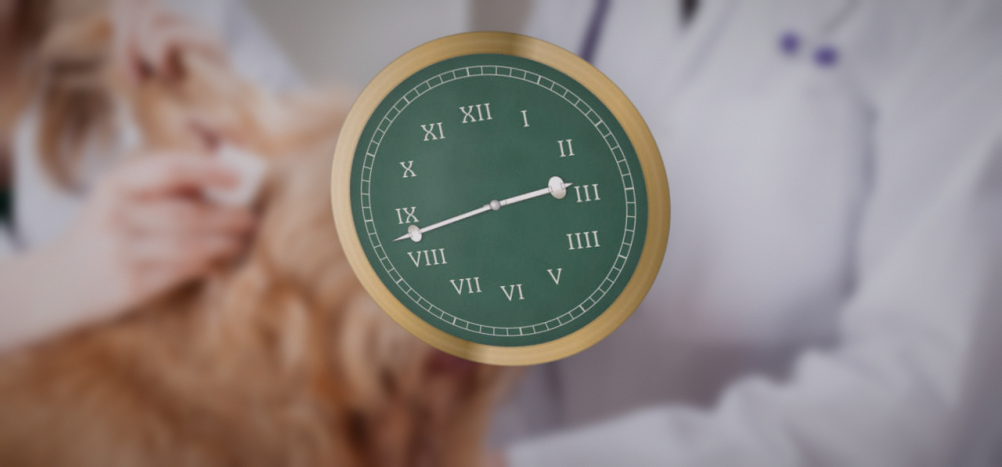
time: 2:43
